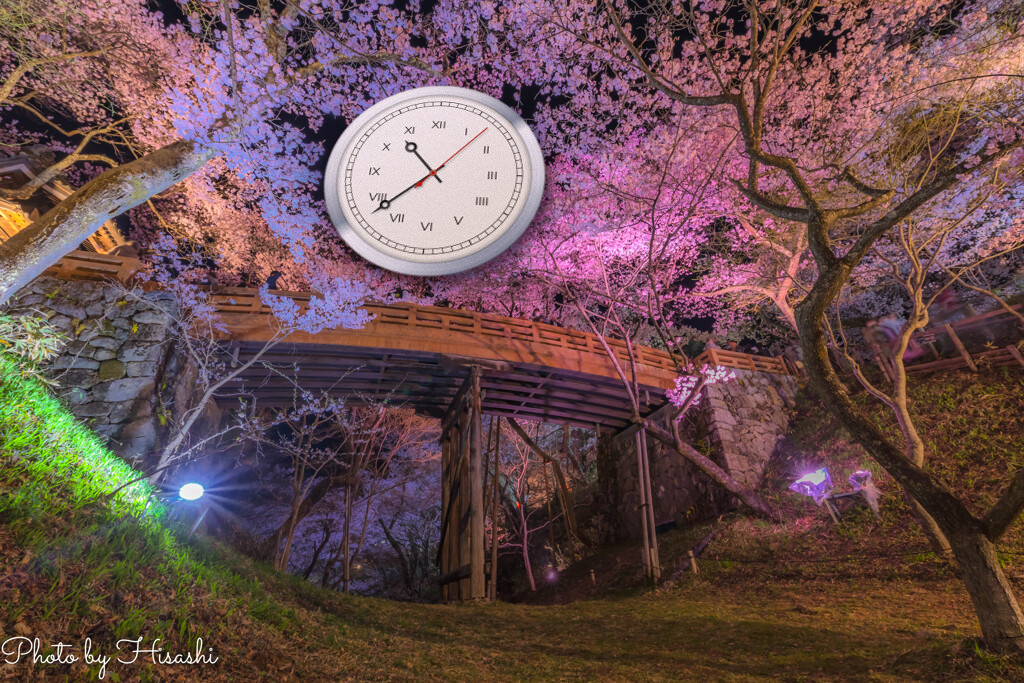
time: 10:38:07
